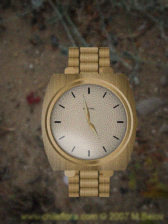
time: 4:58
